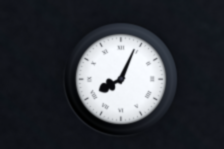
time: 8:04
